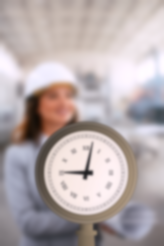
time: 9:02
